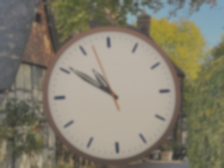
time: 10:50:57
